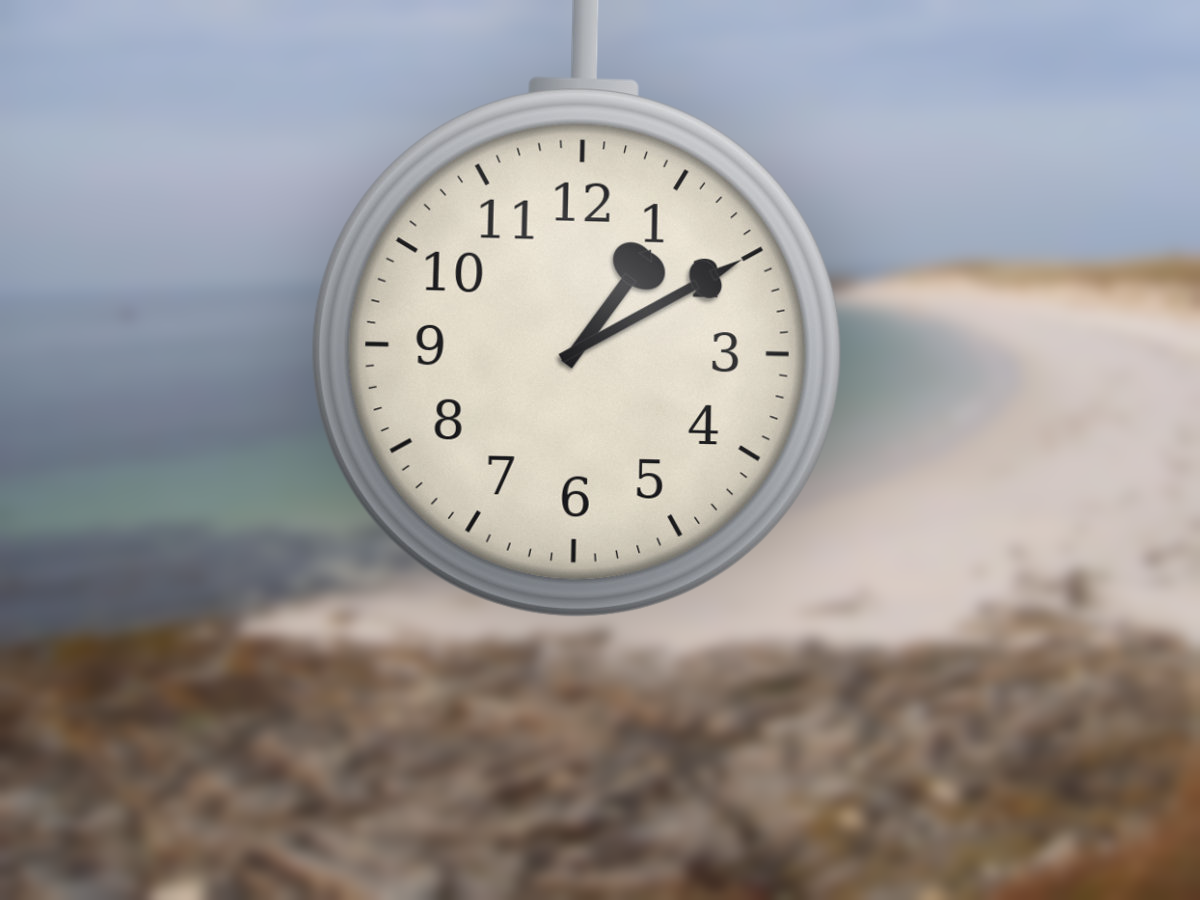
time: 1:10
